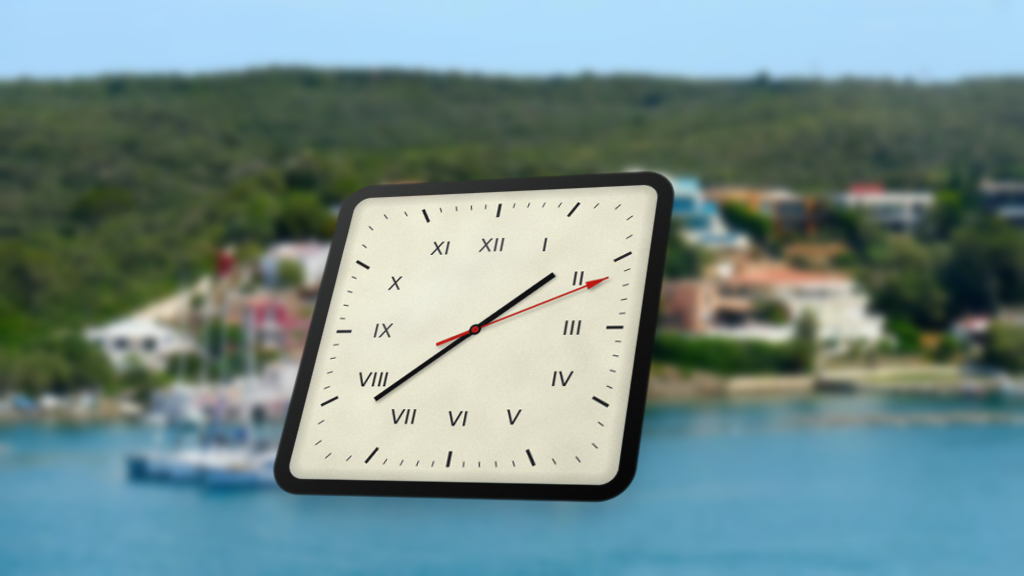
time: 1:38:11
